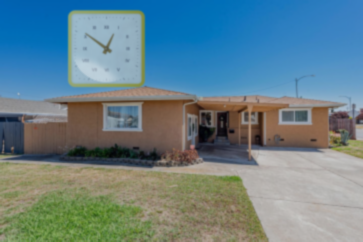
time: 12:51
